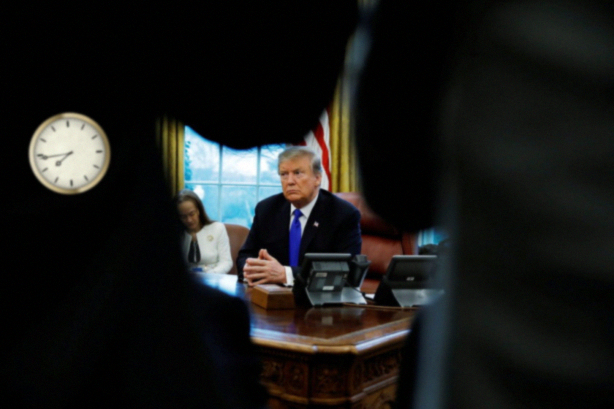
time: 7:44
